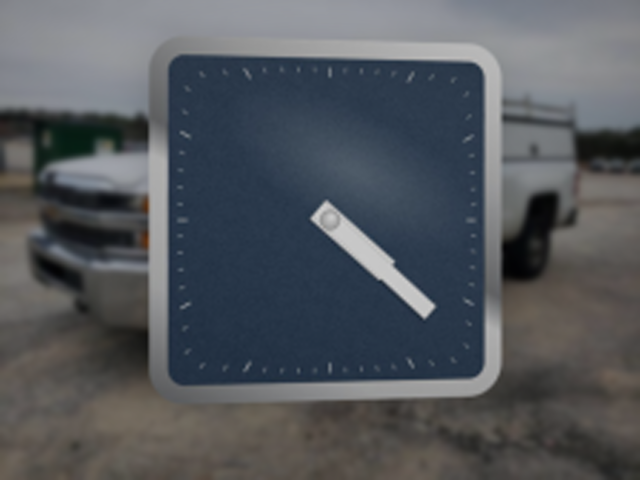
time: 4:22
